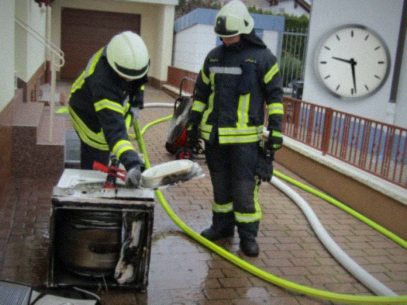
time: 9:29
